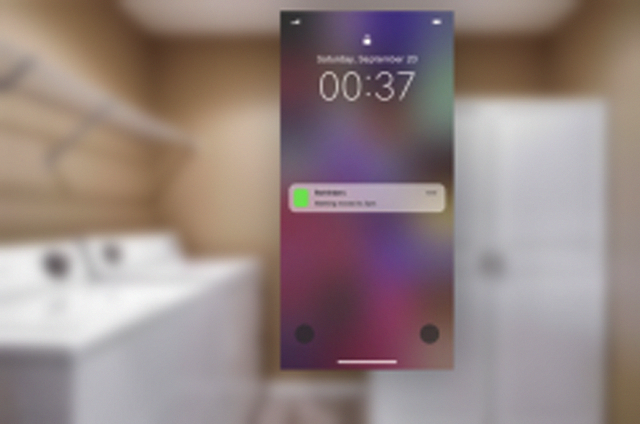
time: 0:37
